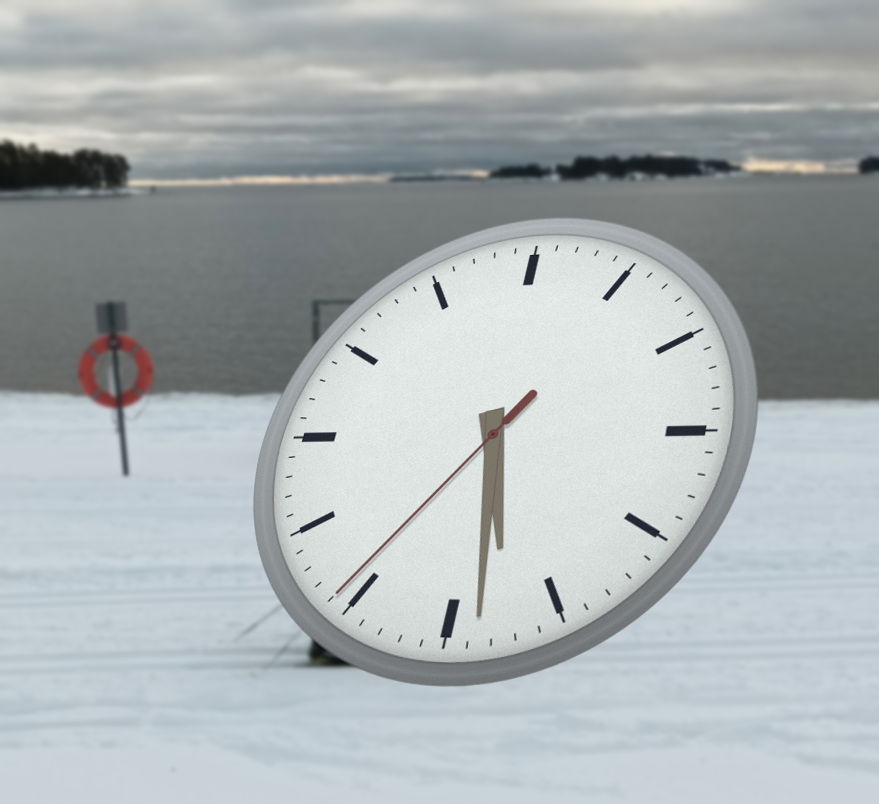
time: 5:28:36
